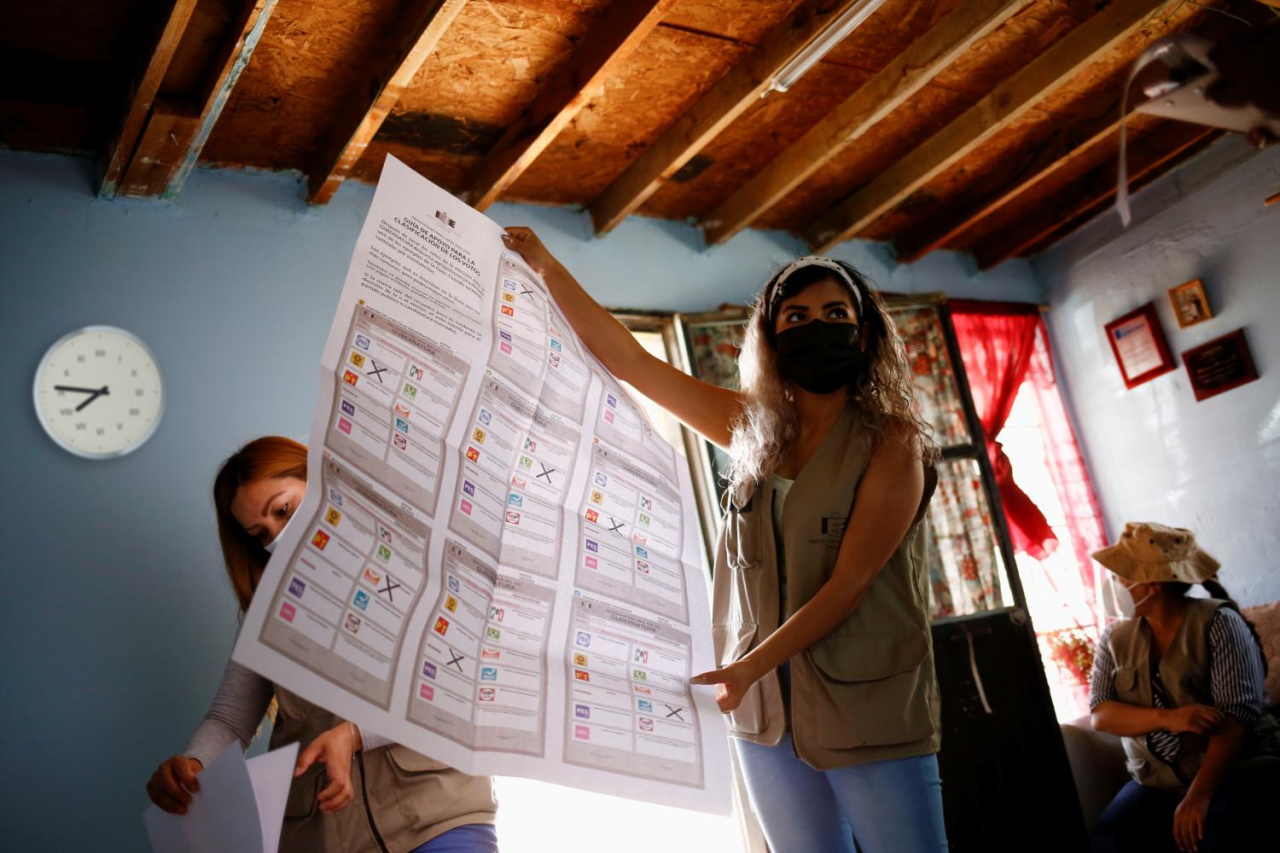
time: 7:46
